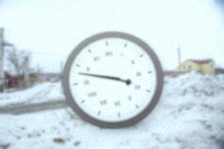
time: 3:48
